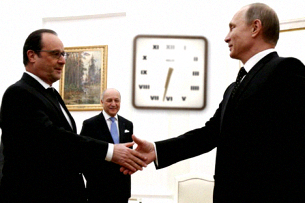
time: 6:32
